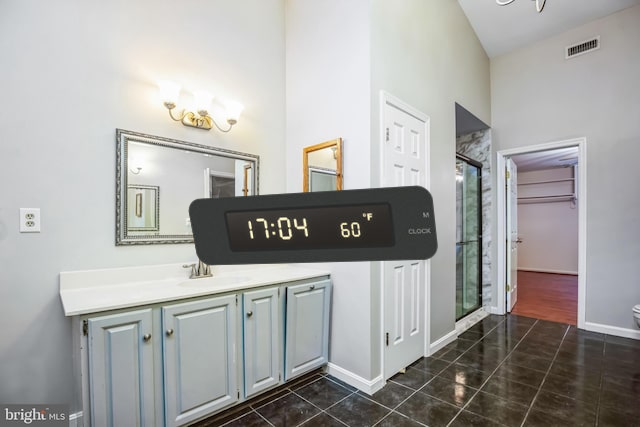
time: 17:04
